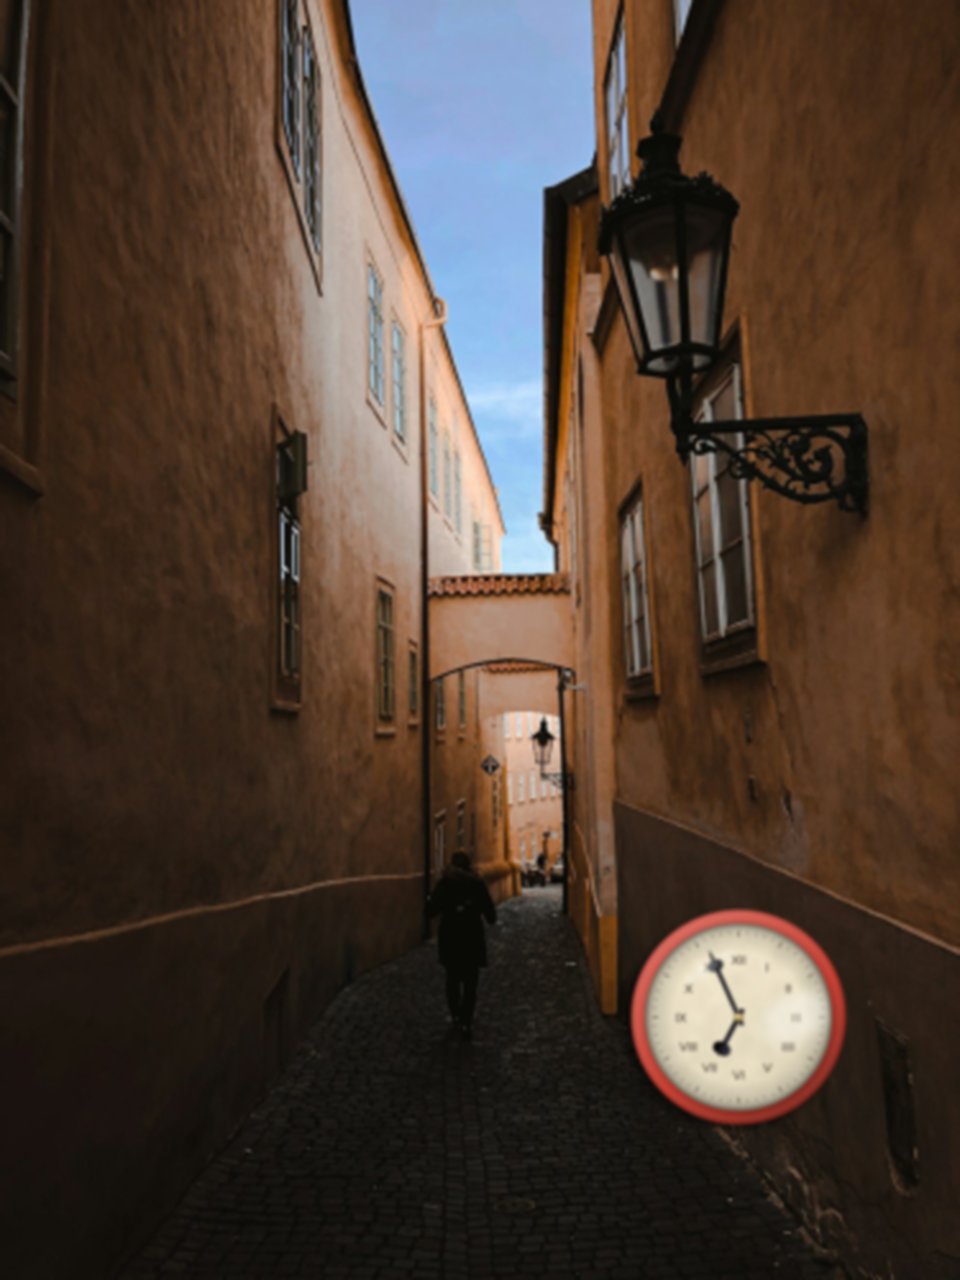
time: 6:56
